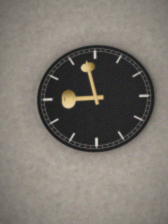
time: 8:58
